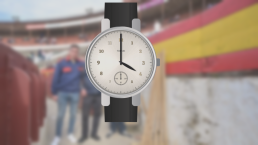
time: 4:00
